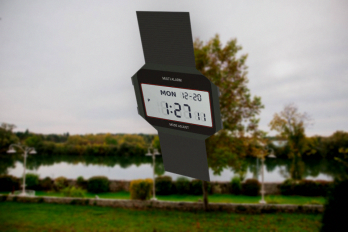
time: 1:27:11
